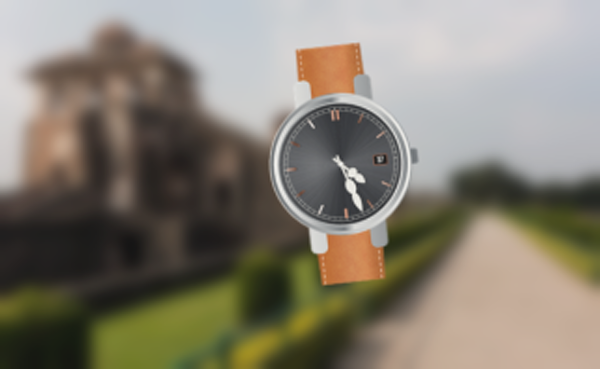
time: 4:27
